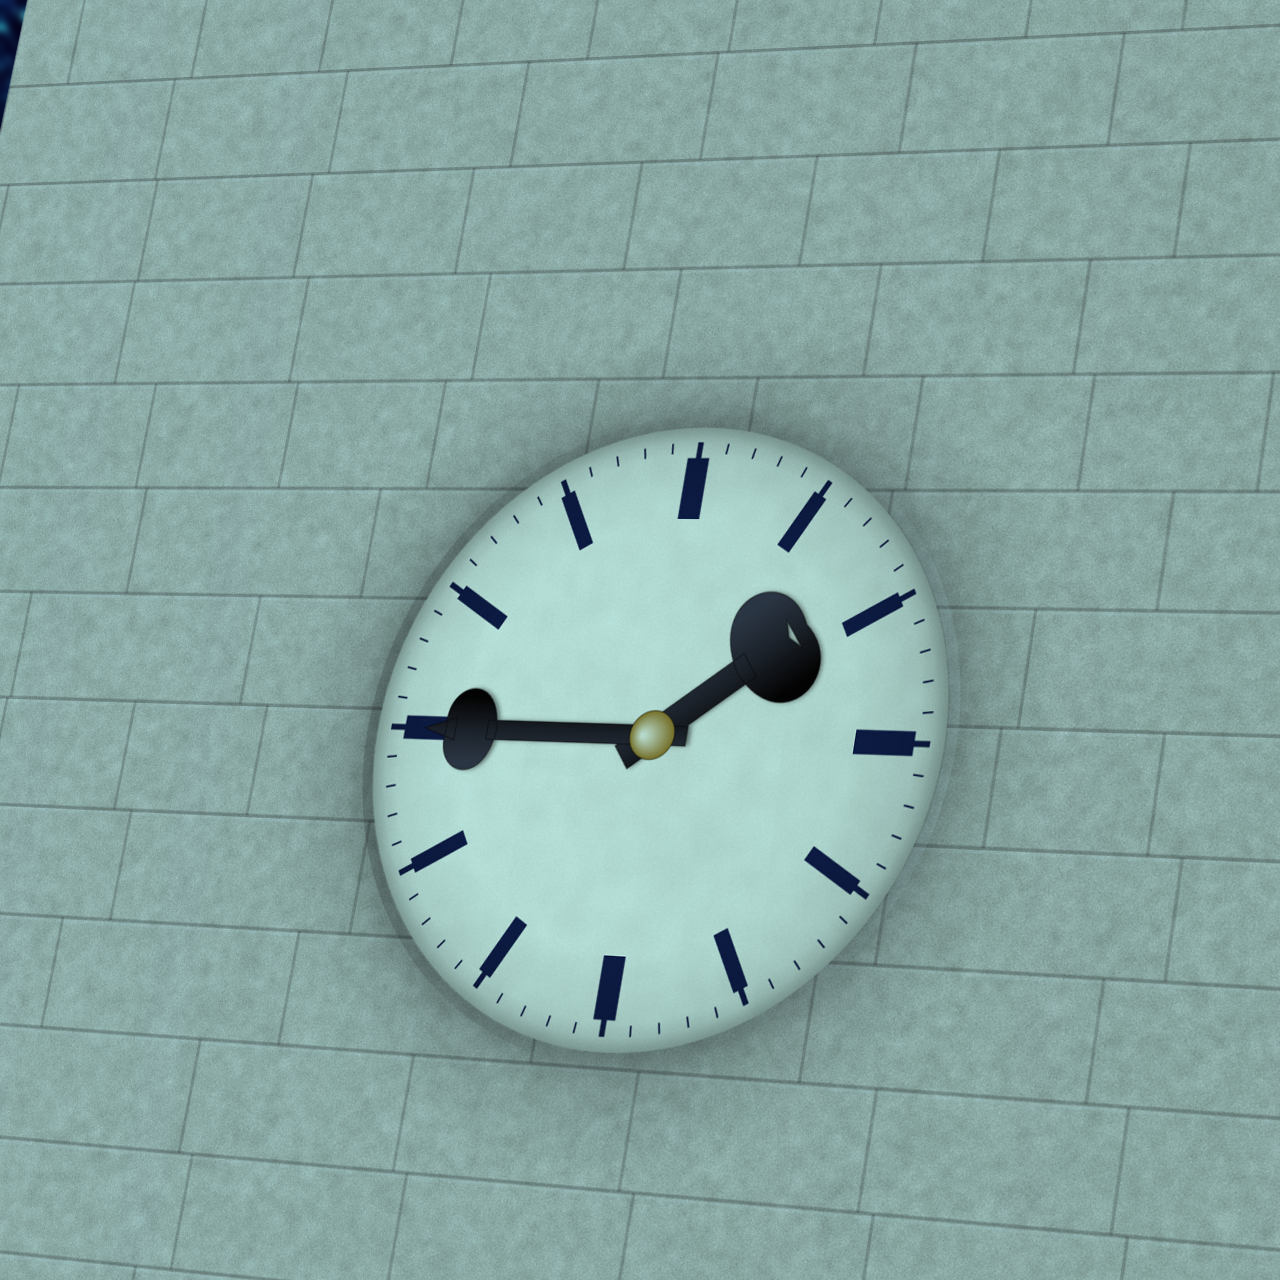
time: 1:45
